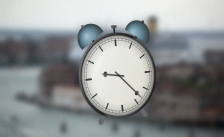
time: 9:23
